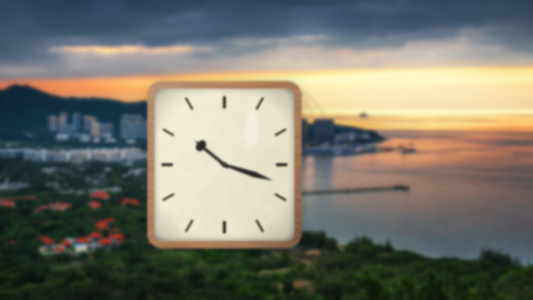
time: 10:18
